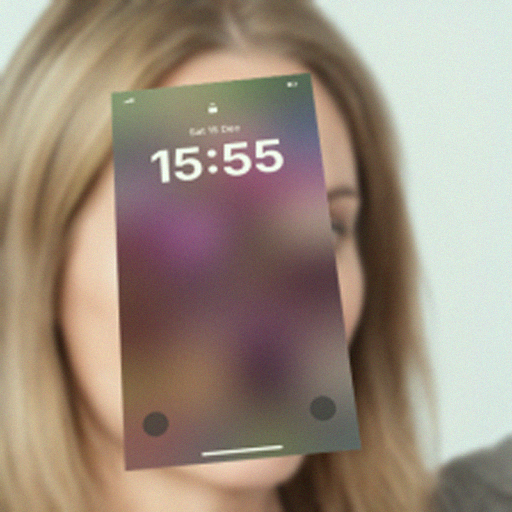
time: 15:55
